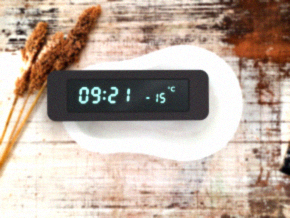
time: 9:21
